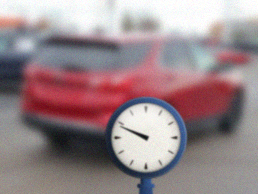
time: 9:49
